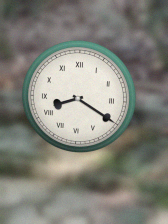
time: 8:20
